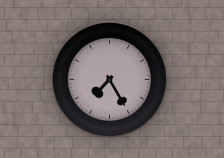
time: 7:25
